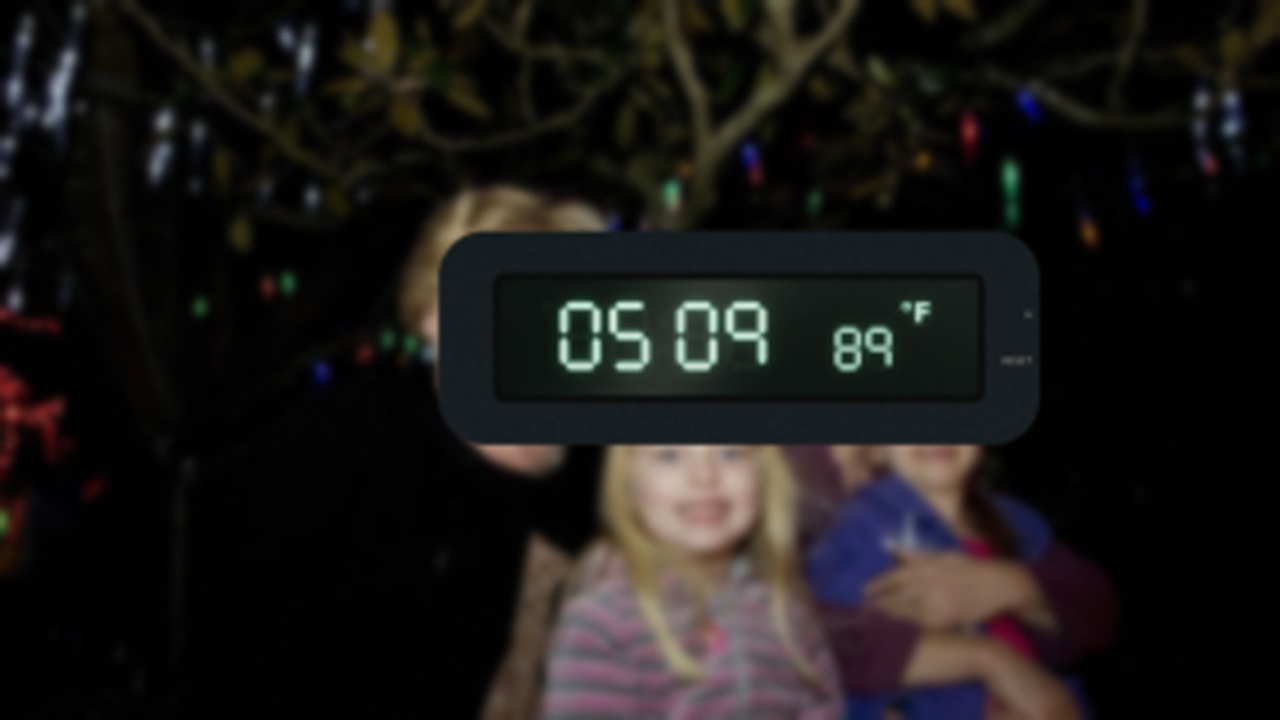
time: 5:09
